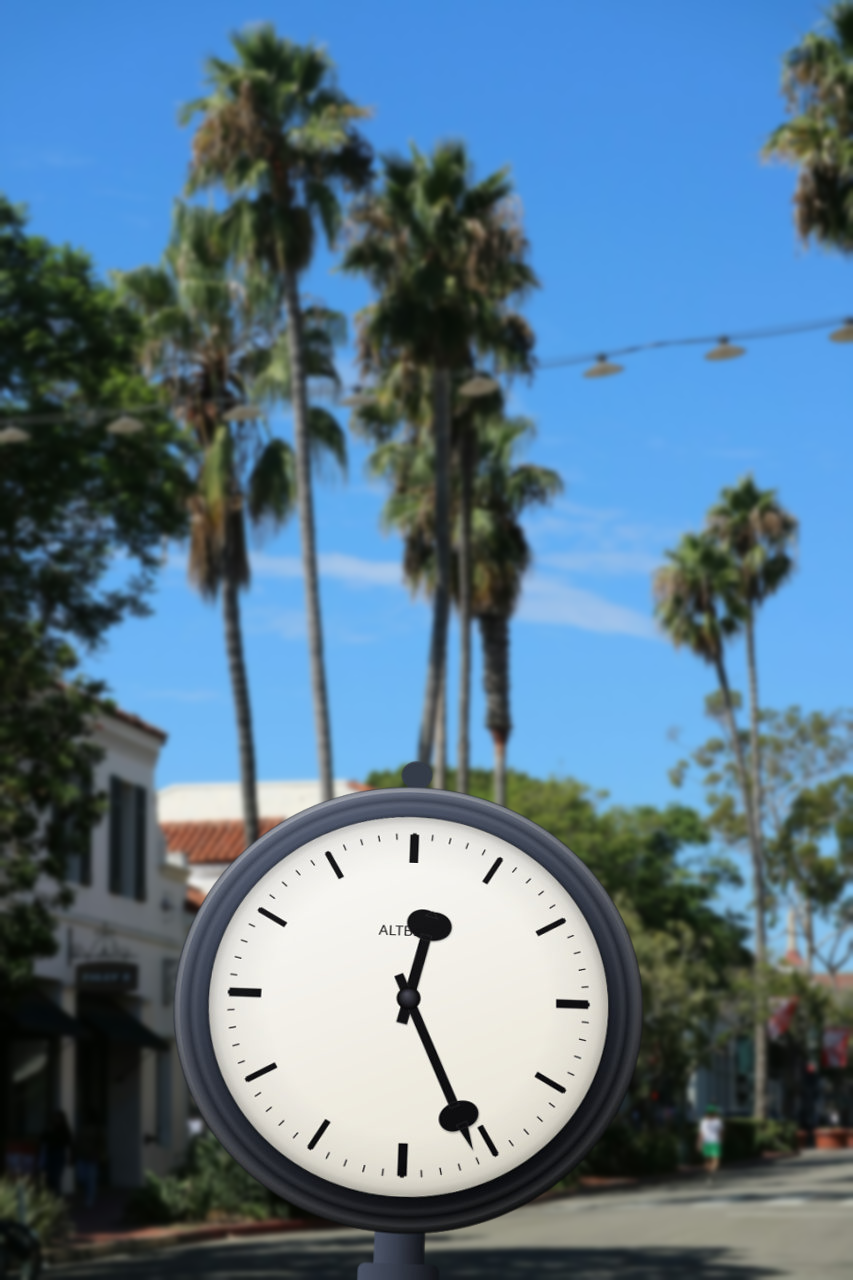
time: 12:26
